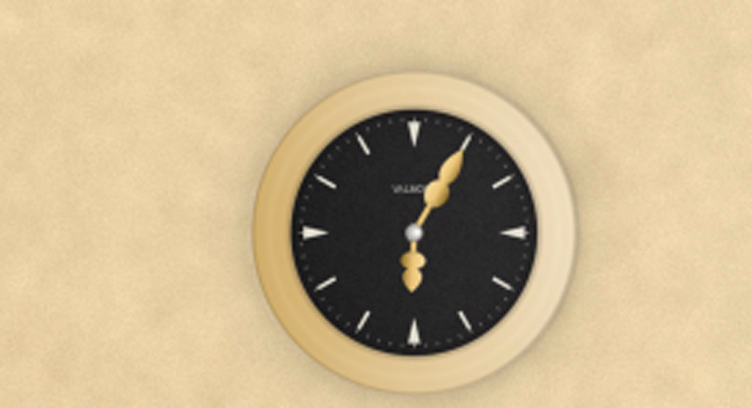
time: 6:05
